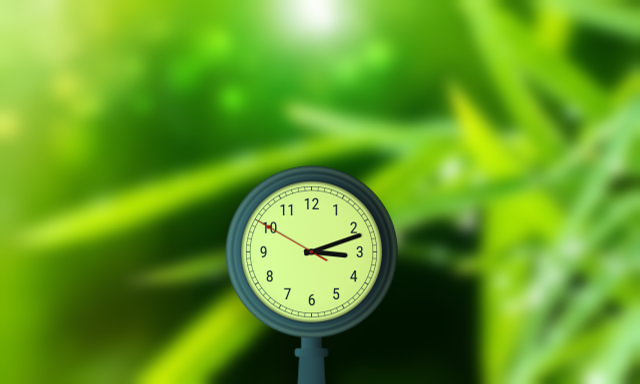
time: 3:11:50
